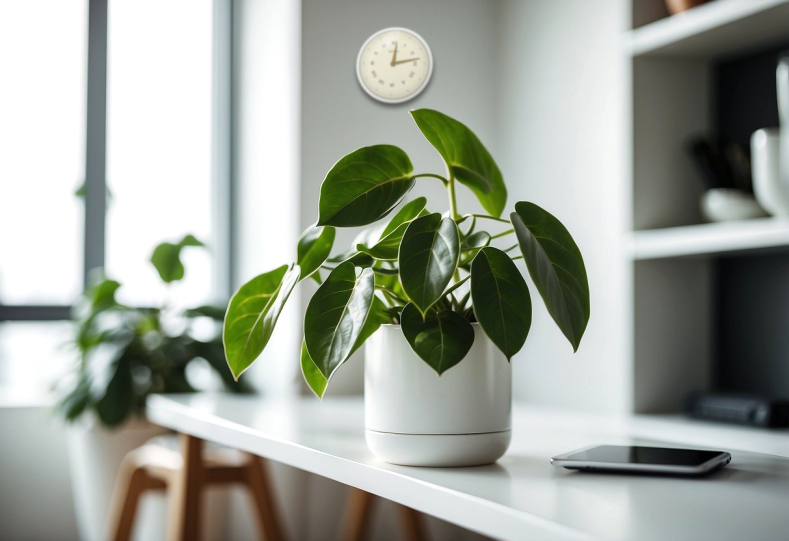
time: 12:13
